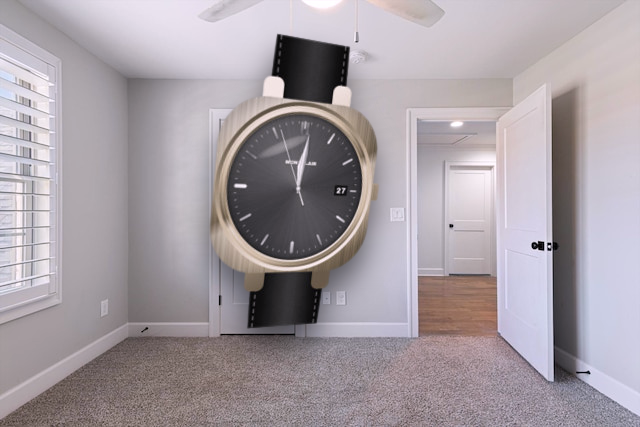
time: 12:00:56
